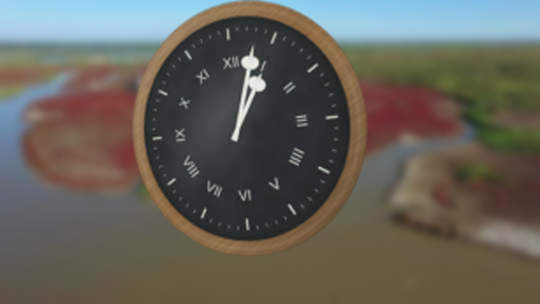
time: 1:03
